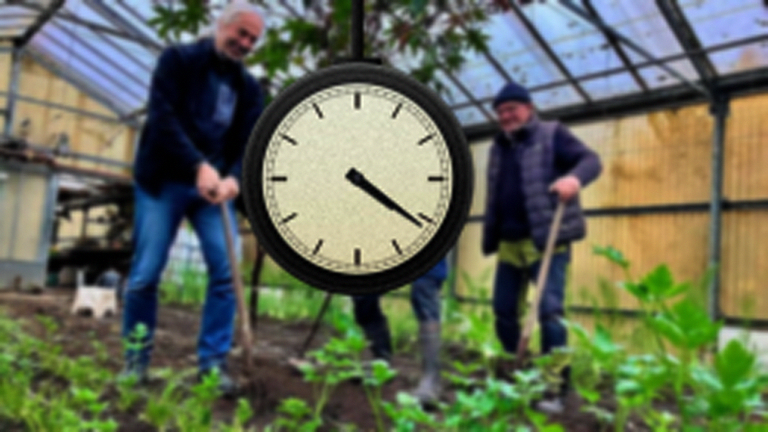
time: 4:21
